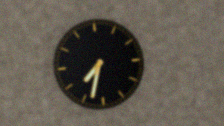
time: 7:33
